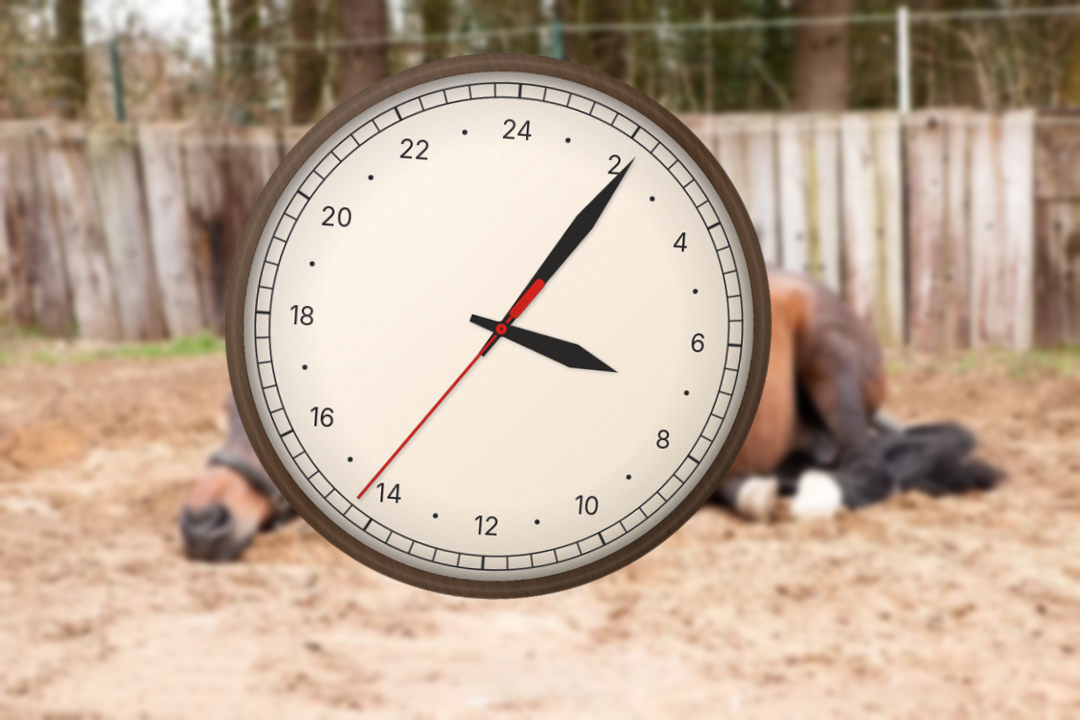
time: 7:05:36
